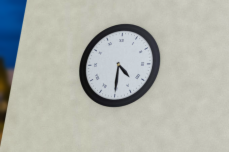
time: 4:30
